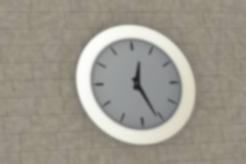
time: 12:26
